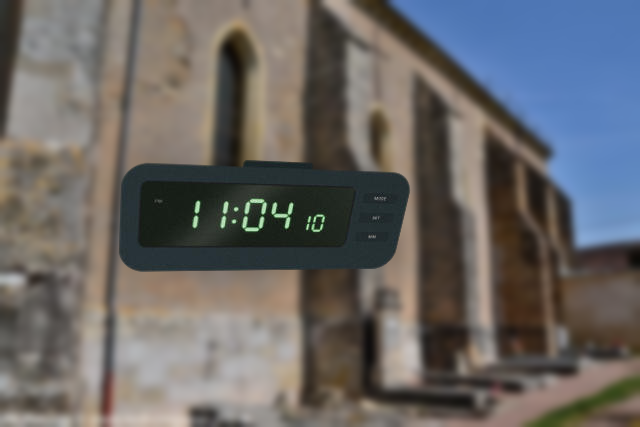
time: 11:04:10
